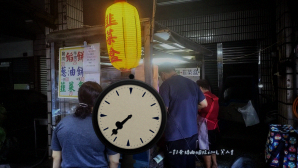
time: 7:37
